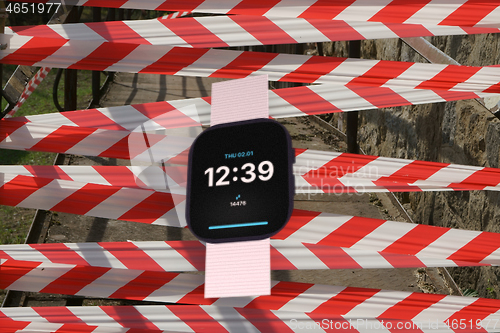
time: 12:39
